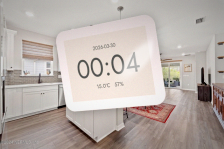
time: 0:04
